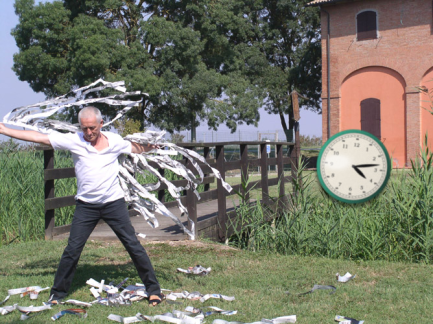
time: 4:13
